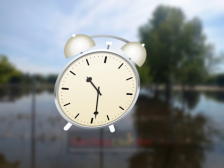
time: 10:29
